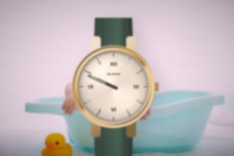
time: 9:49
